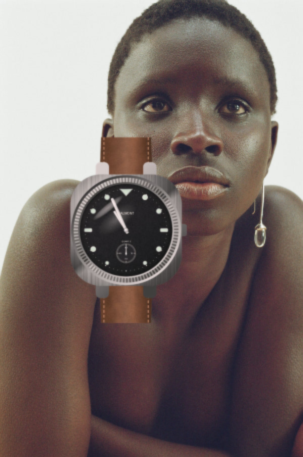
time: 10:56
